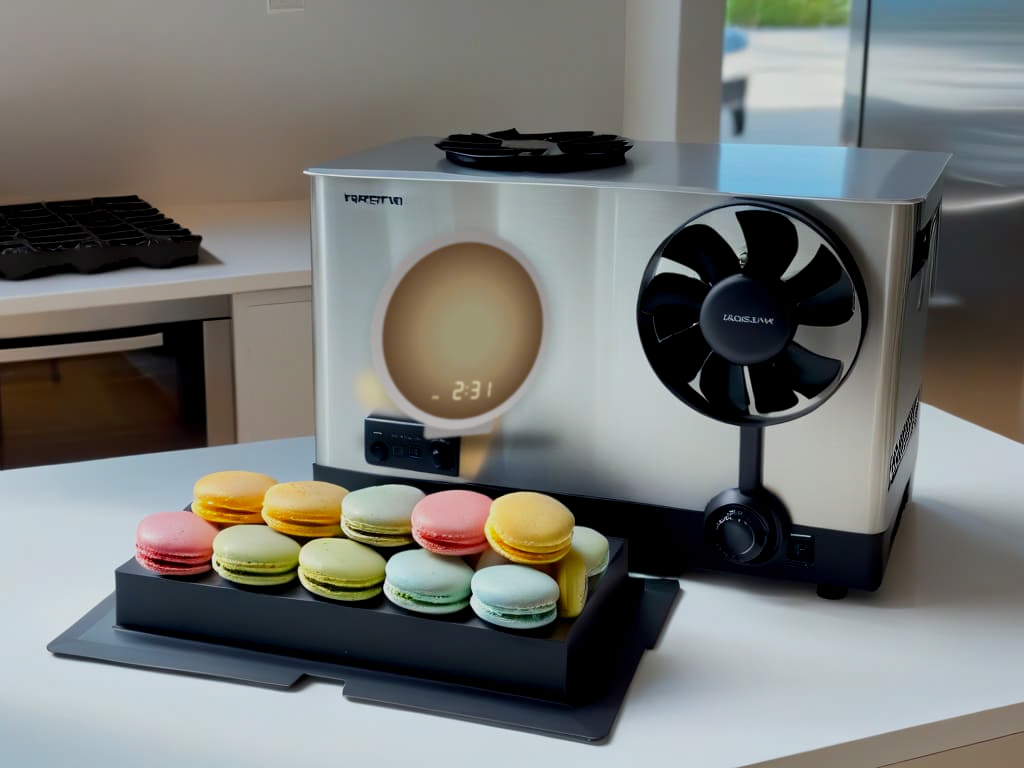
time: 2:31
